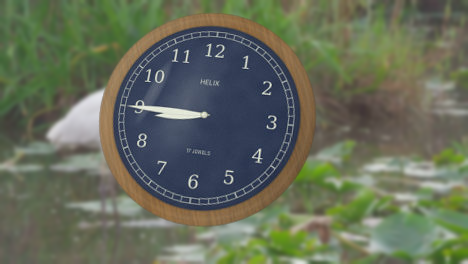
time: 8:45
